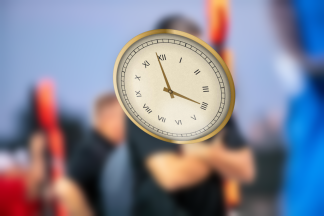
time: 3:59
